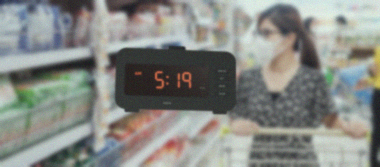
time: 5:19
